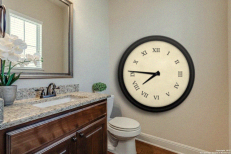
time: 7:46
